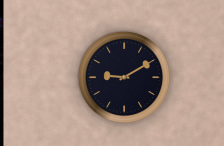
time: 9:10
